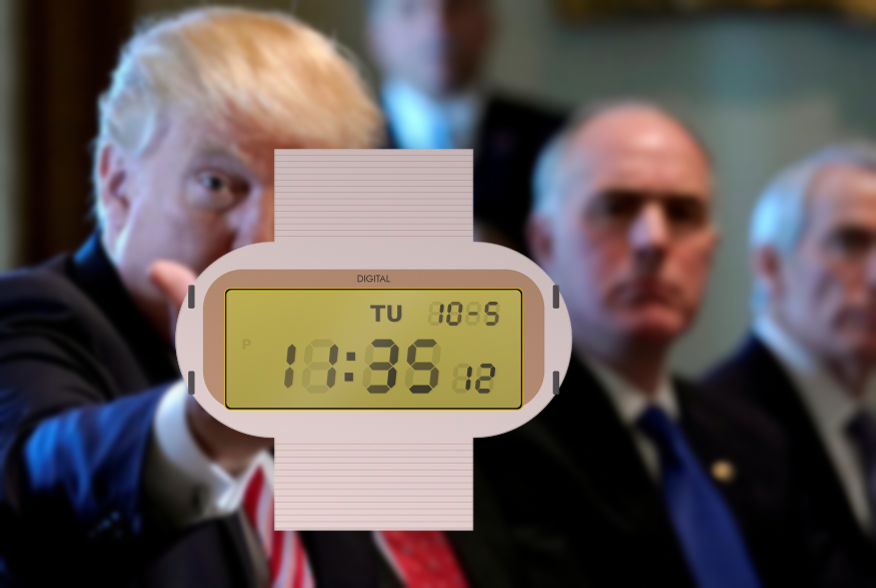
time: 11:35:12
